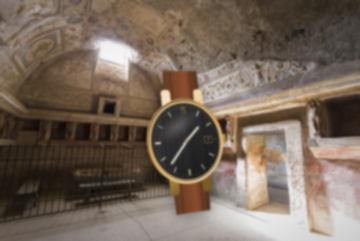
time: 1:37
